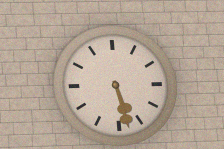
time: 5:28
